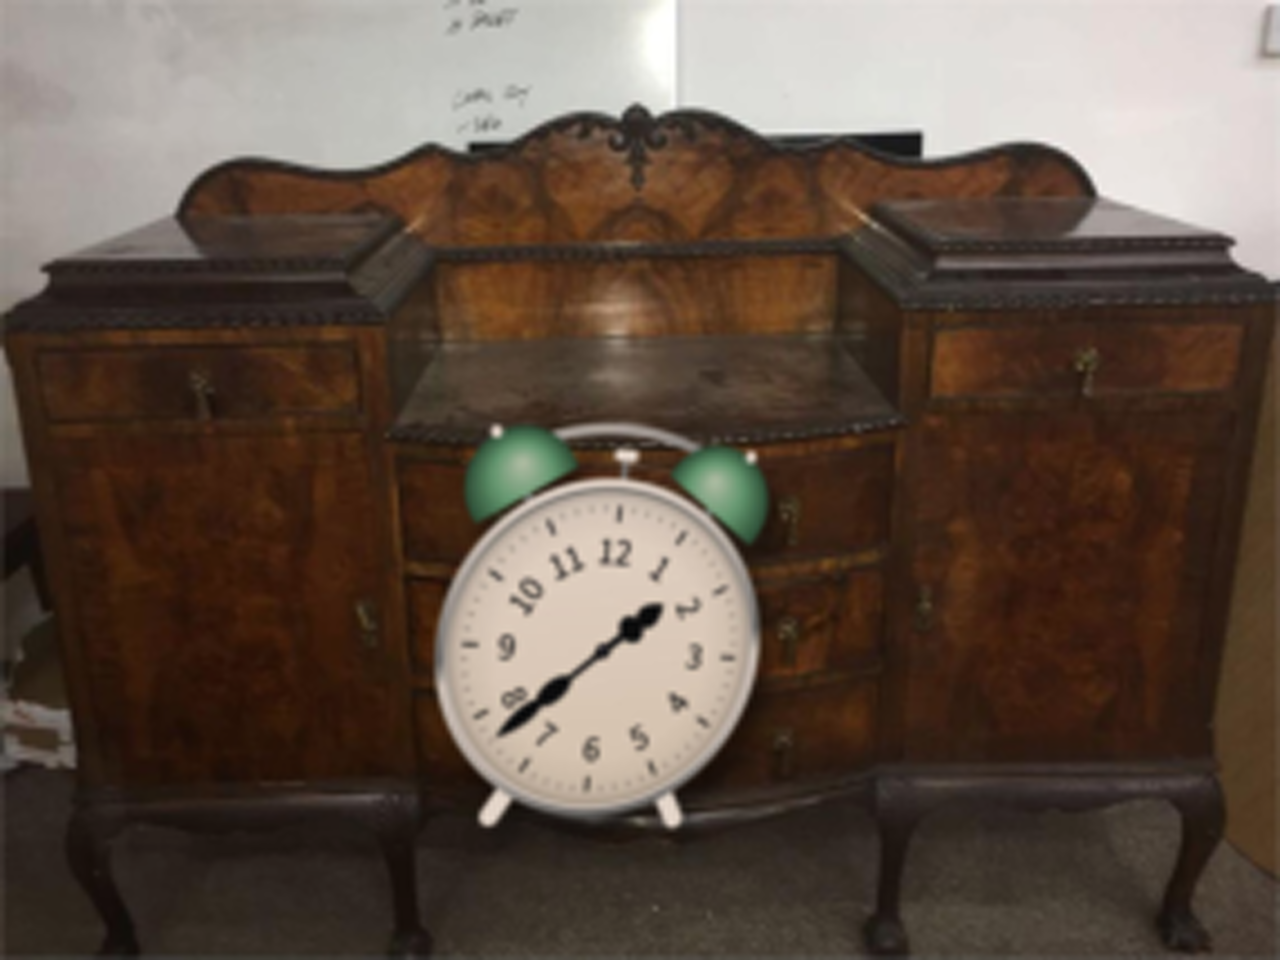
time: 1:38
